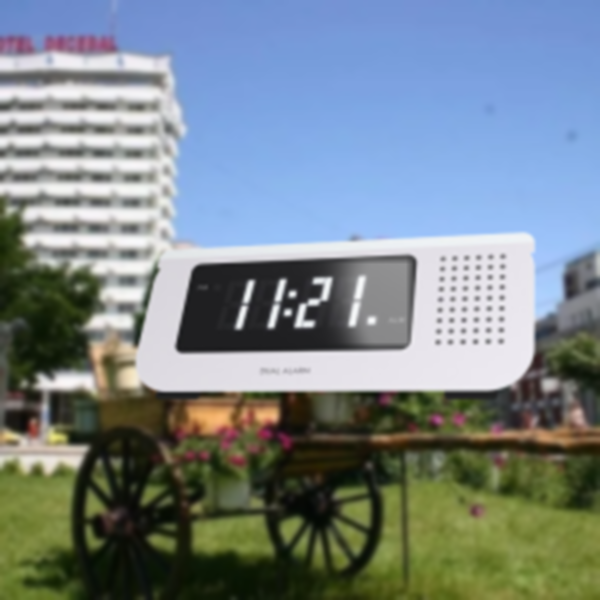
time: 11:21
